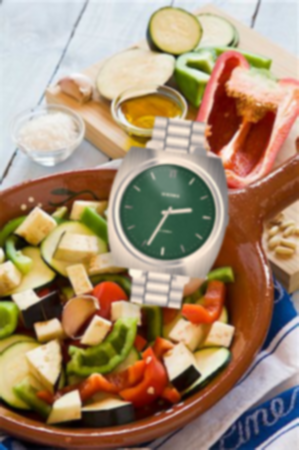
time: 2:34
